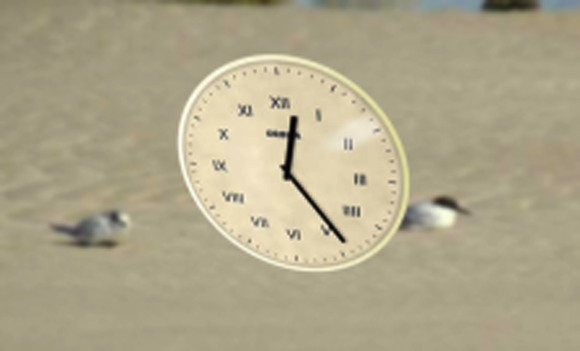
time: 12:24
